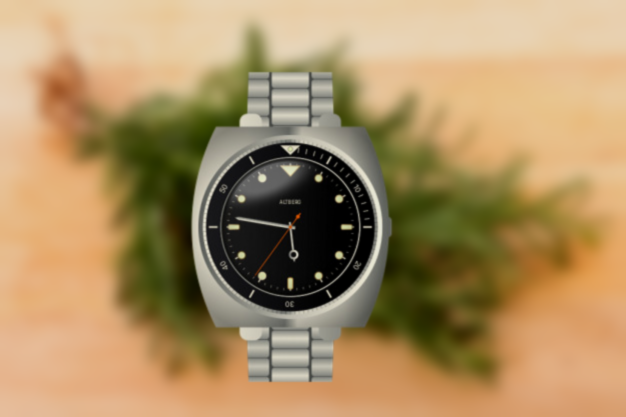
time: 5:46:36
